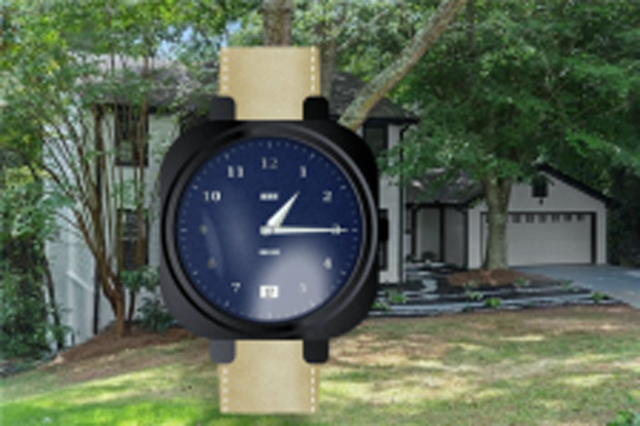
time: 1:15
